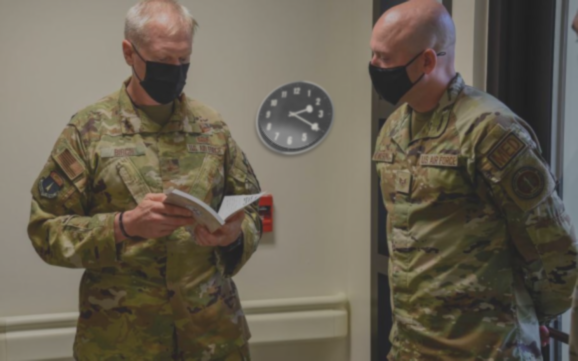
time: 2:20
